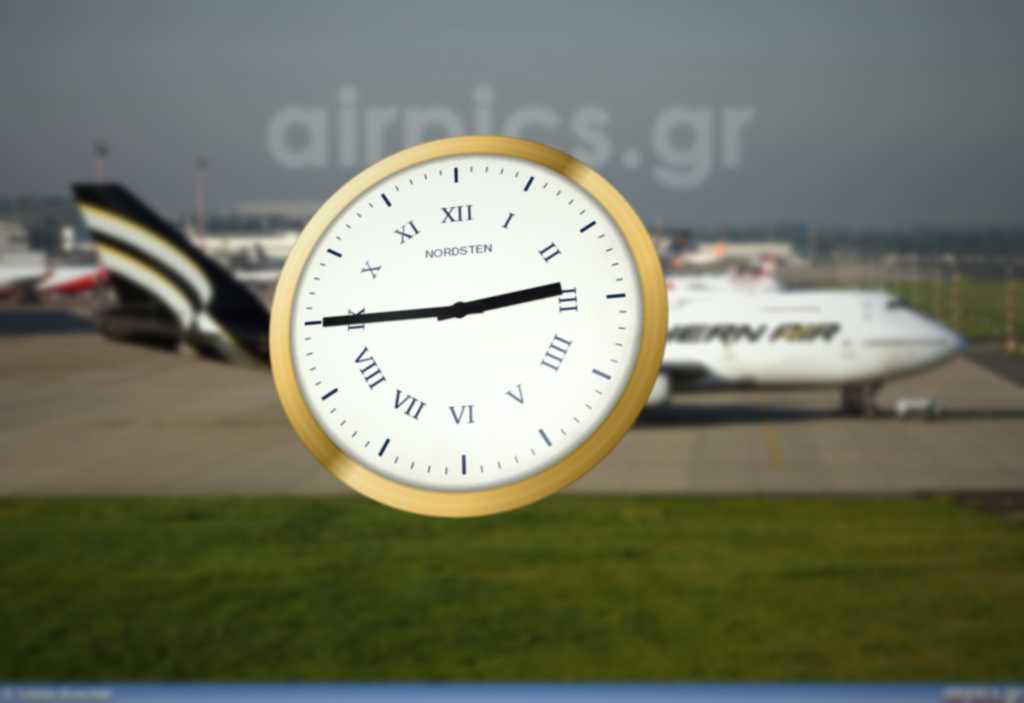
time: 2:45
